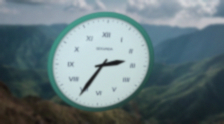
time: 2:35
